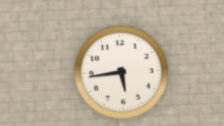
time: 5:44
